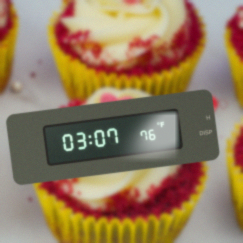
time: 3:07
